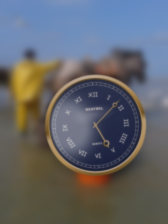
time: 5:08
